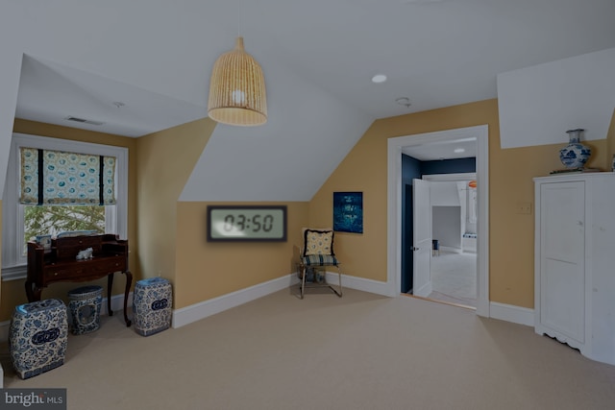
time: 3:50
